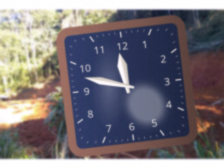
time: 11:48
